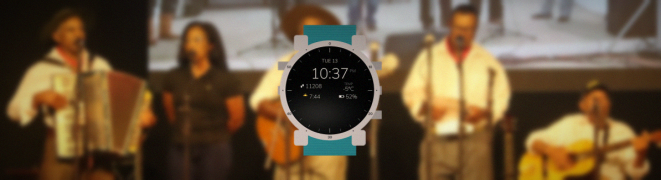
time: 10:37
